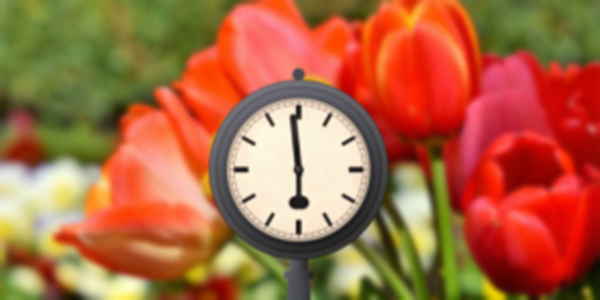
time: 5:59
